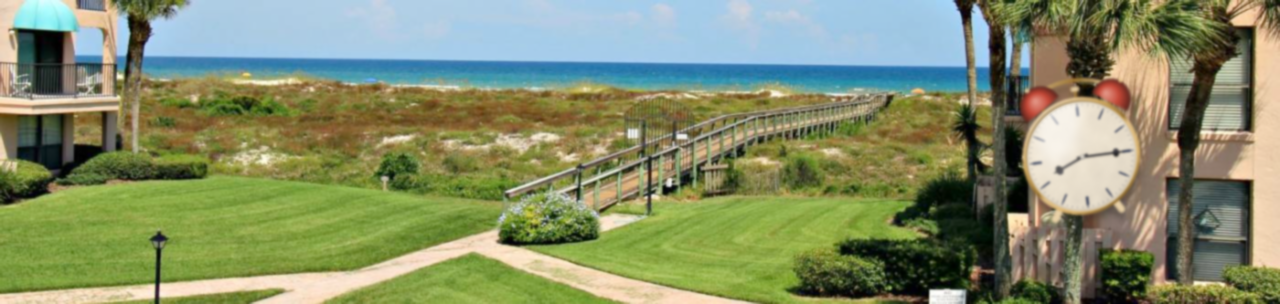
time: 8:15
